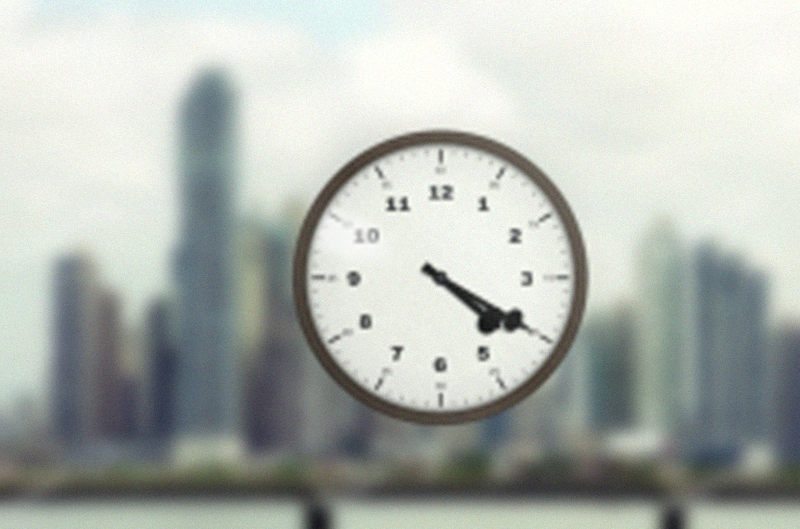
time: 4:20
